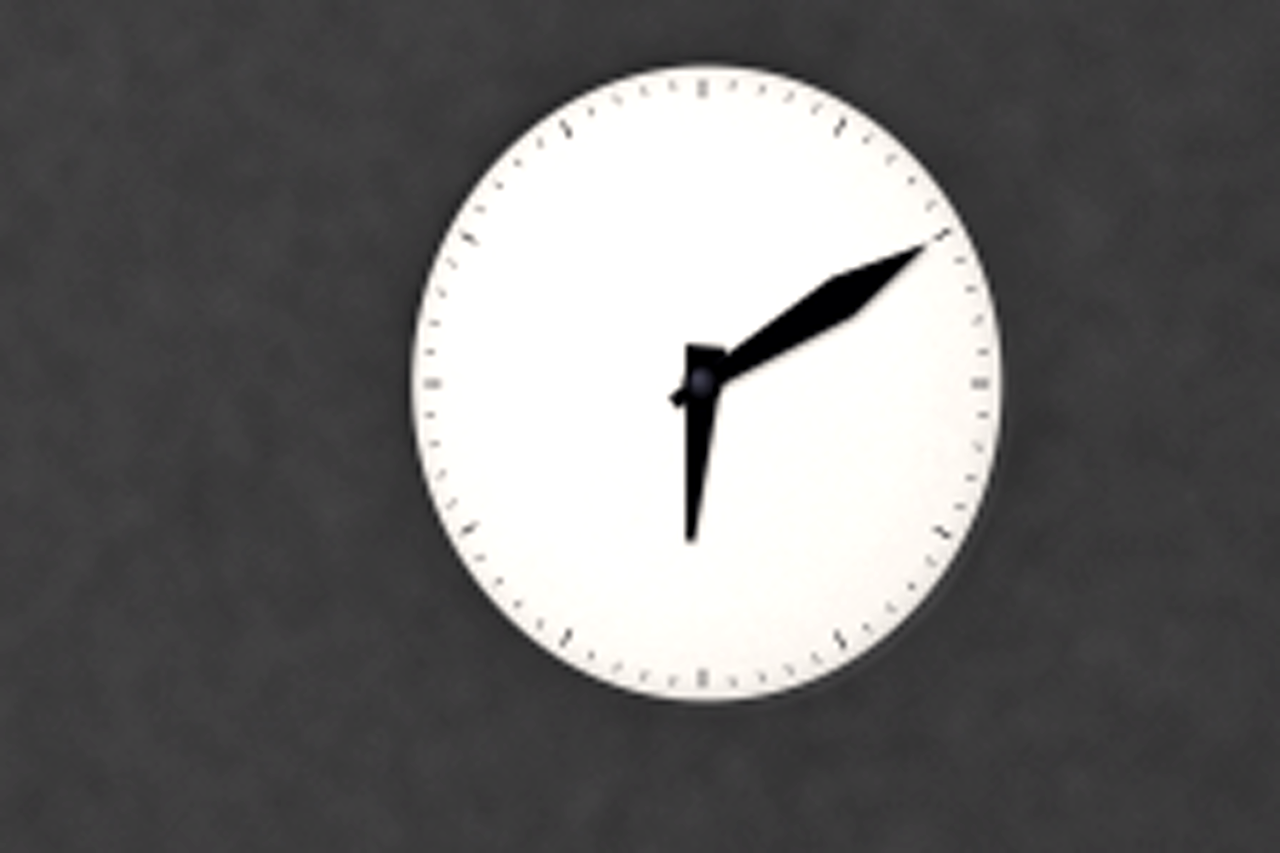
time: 6:10
